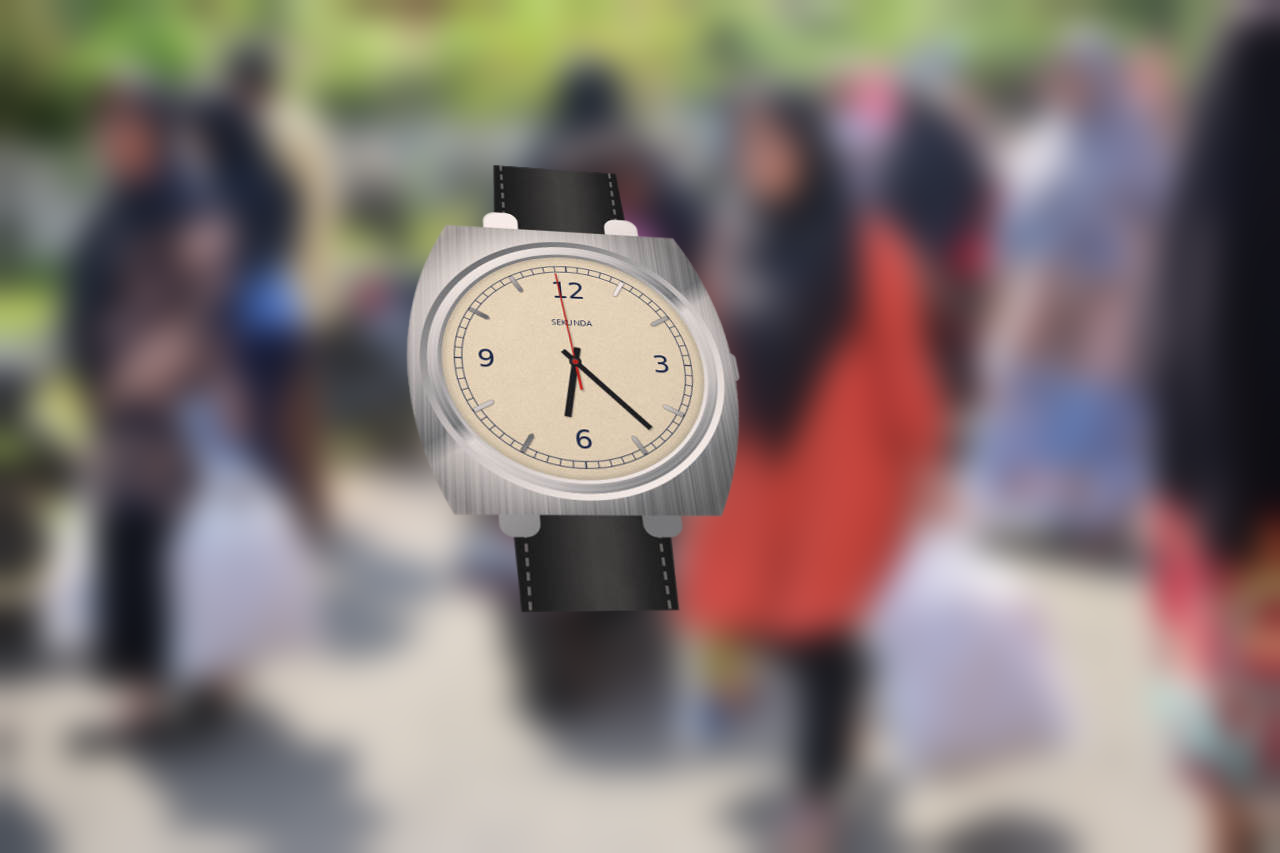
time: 6:22:59
